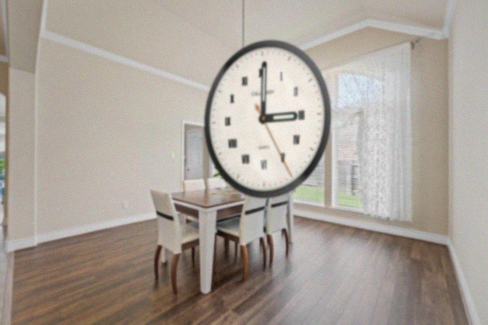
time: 3:00:25
